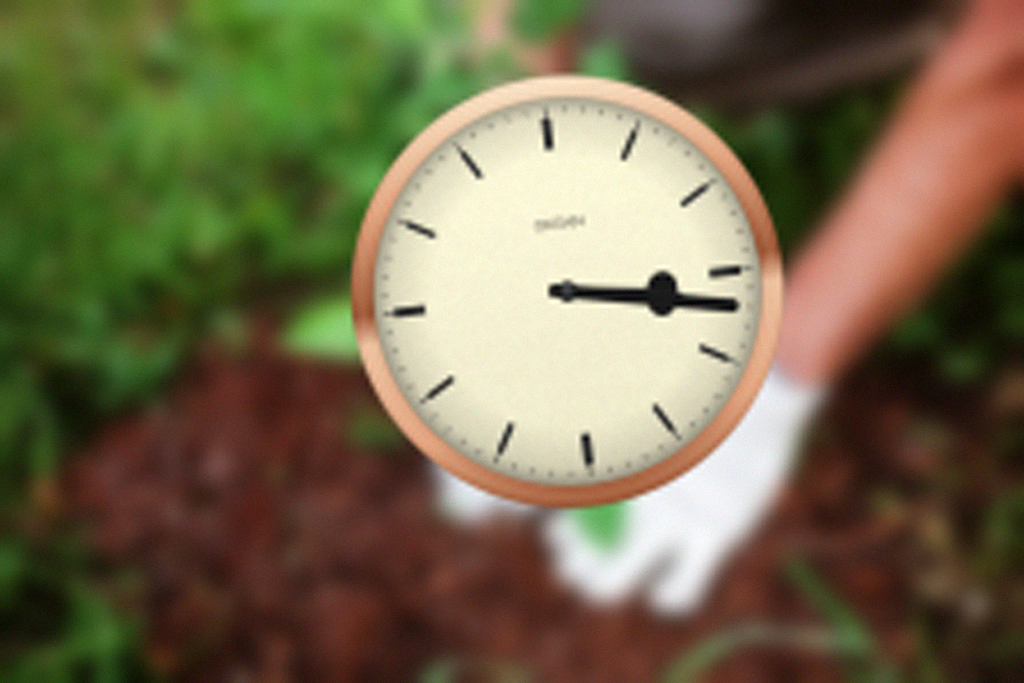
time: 3:17
